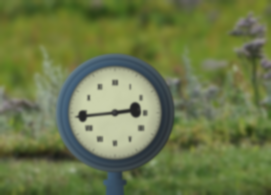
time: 2:44
